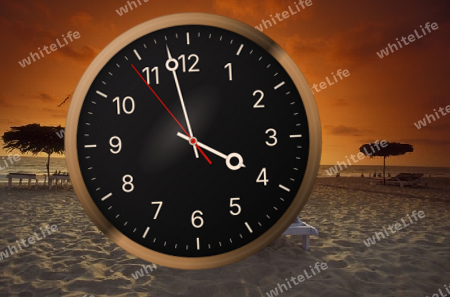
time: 3:57:54
